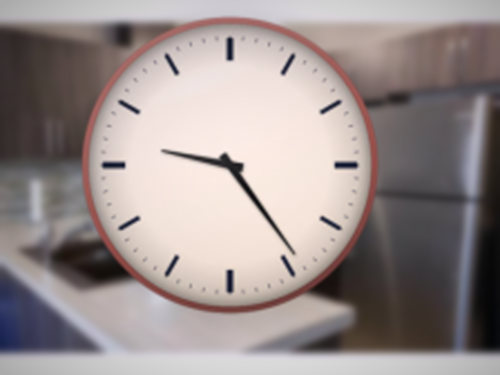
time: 9:24
